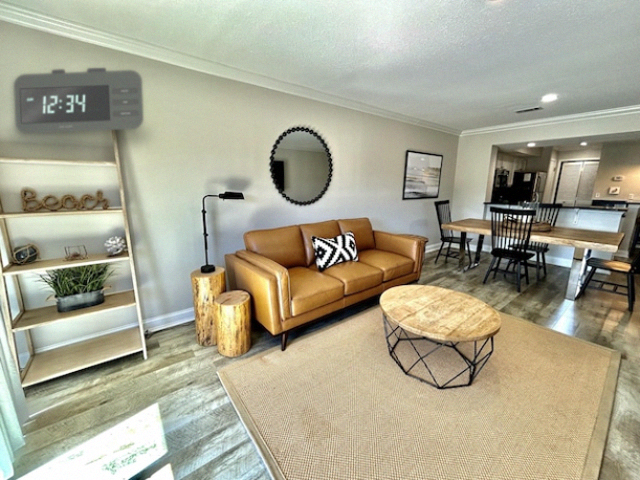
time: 12:34
